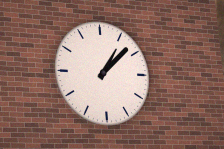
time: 1:08
